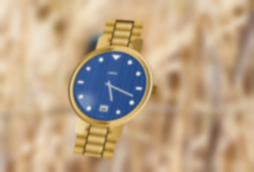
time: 5:18
